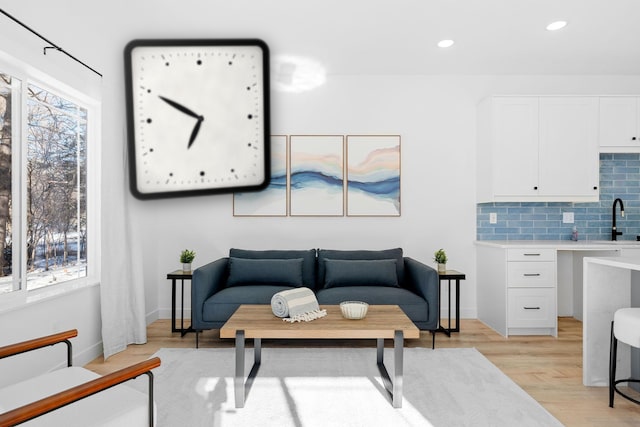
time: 6:50
